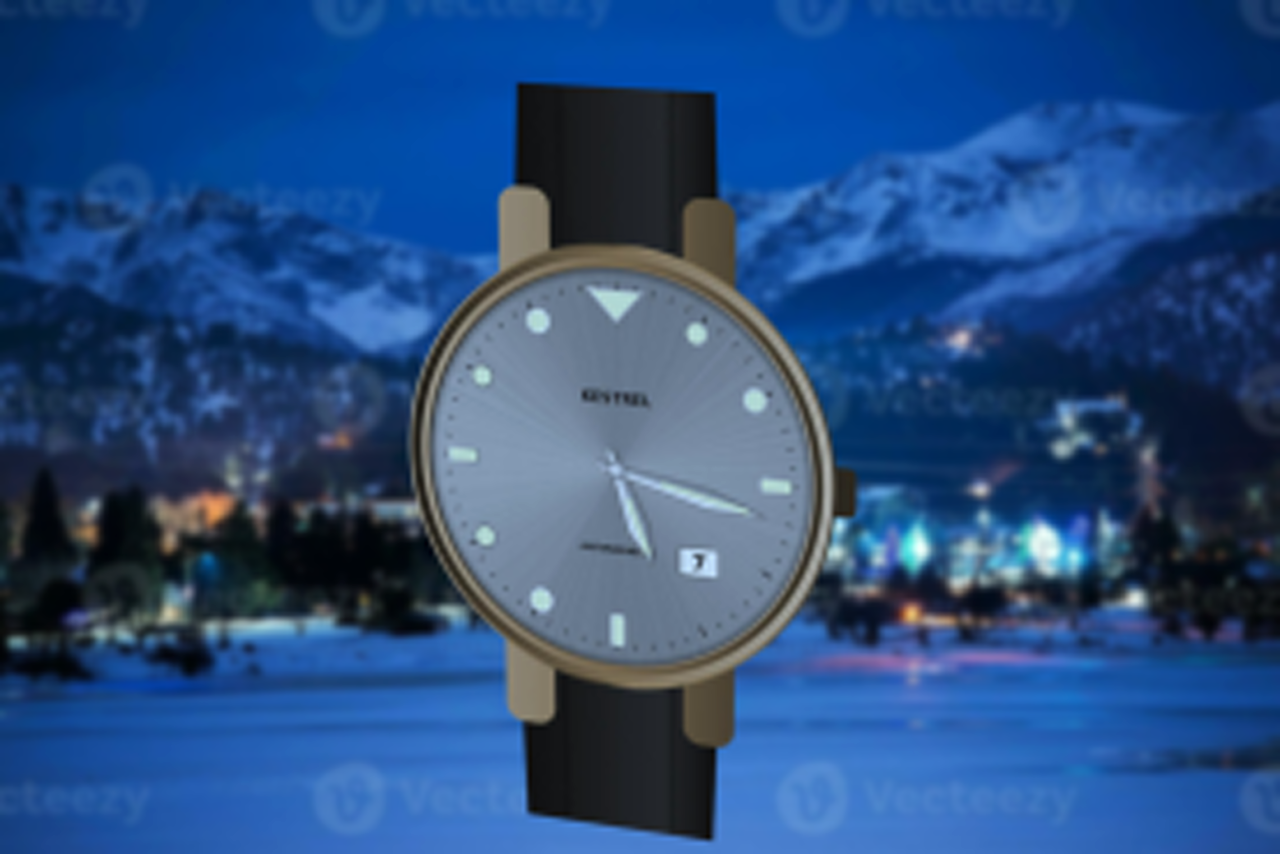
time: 5:17
